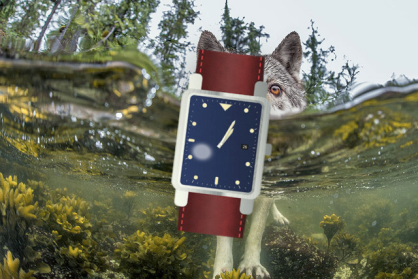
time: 1:04
